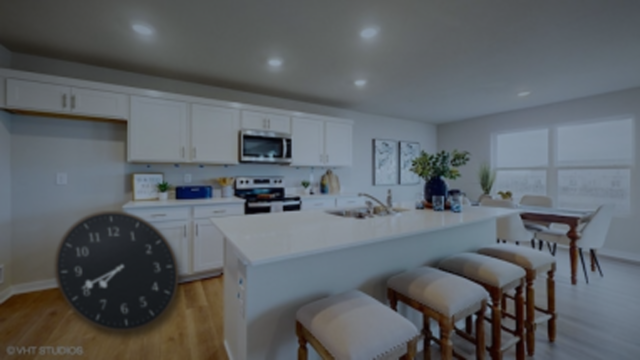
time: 7:41
